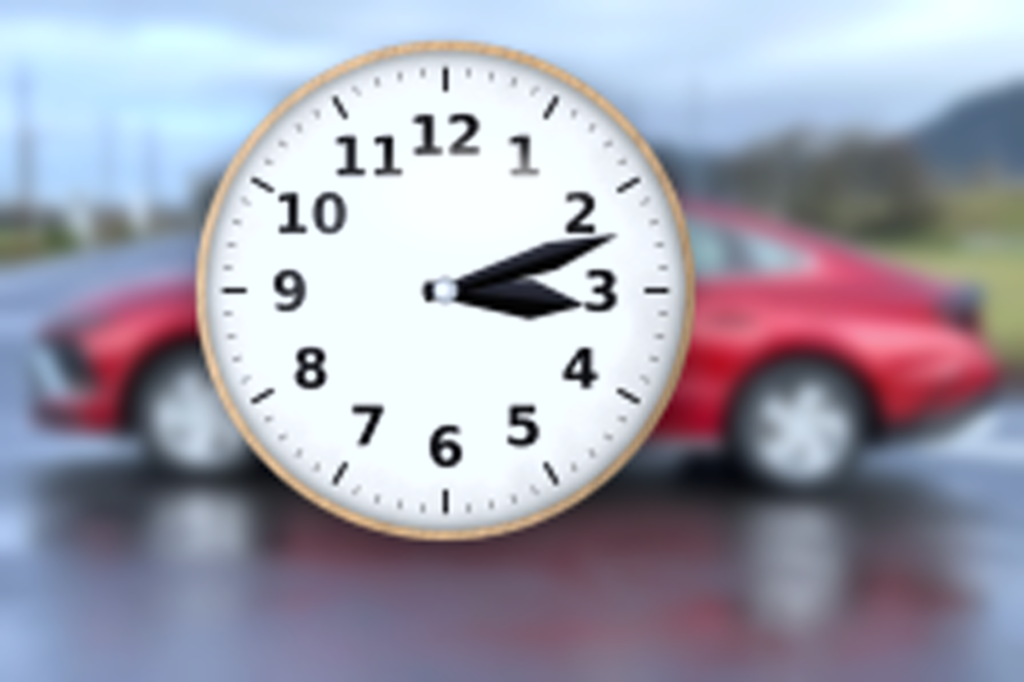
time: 3:12
